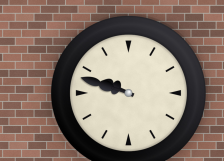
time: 9:48
